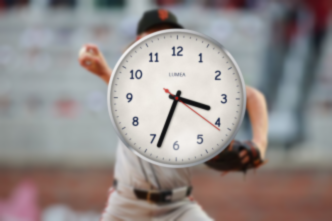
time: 3:33:21
